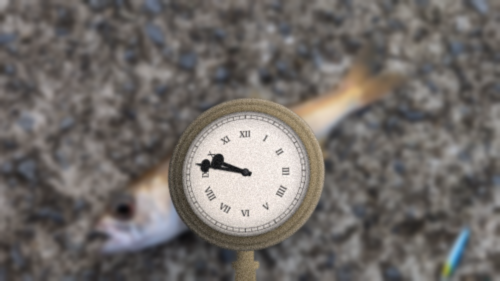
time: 9:47
